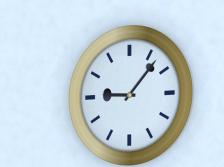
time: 9:07
